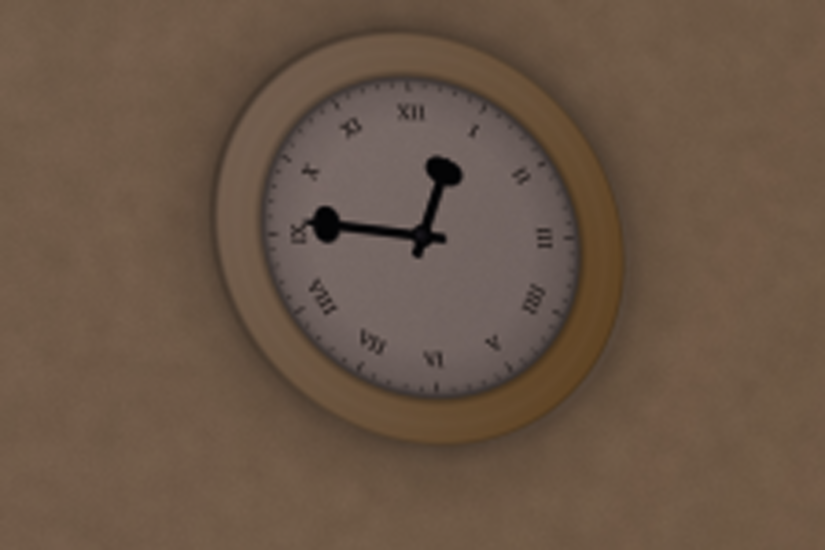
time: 12:46
